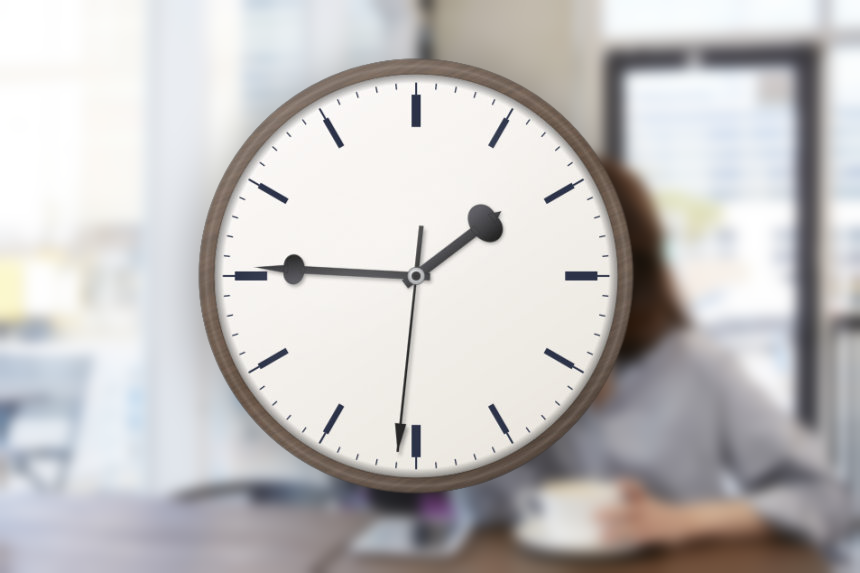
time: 1:45:31
